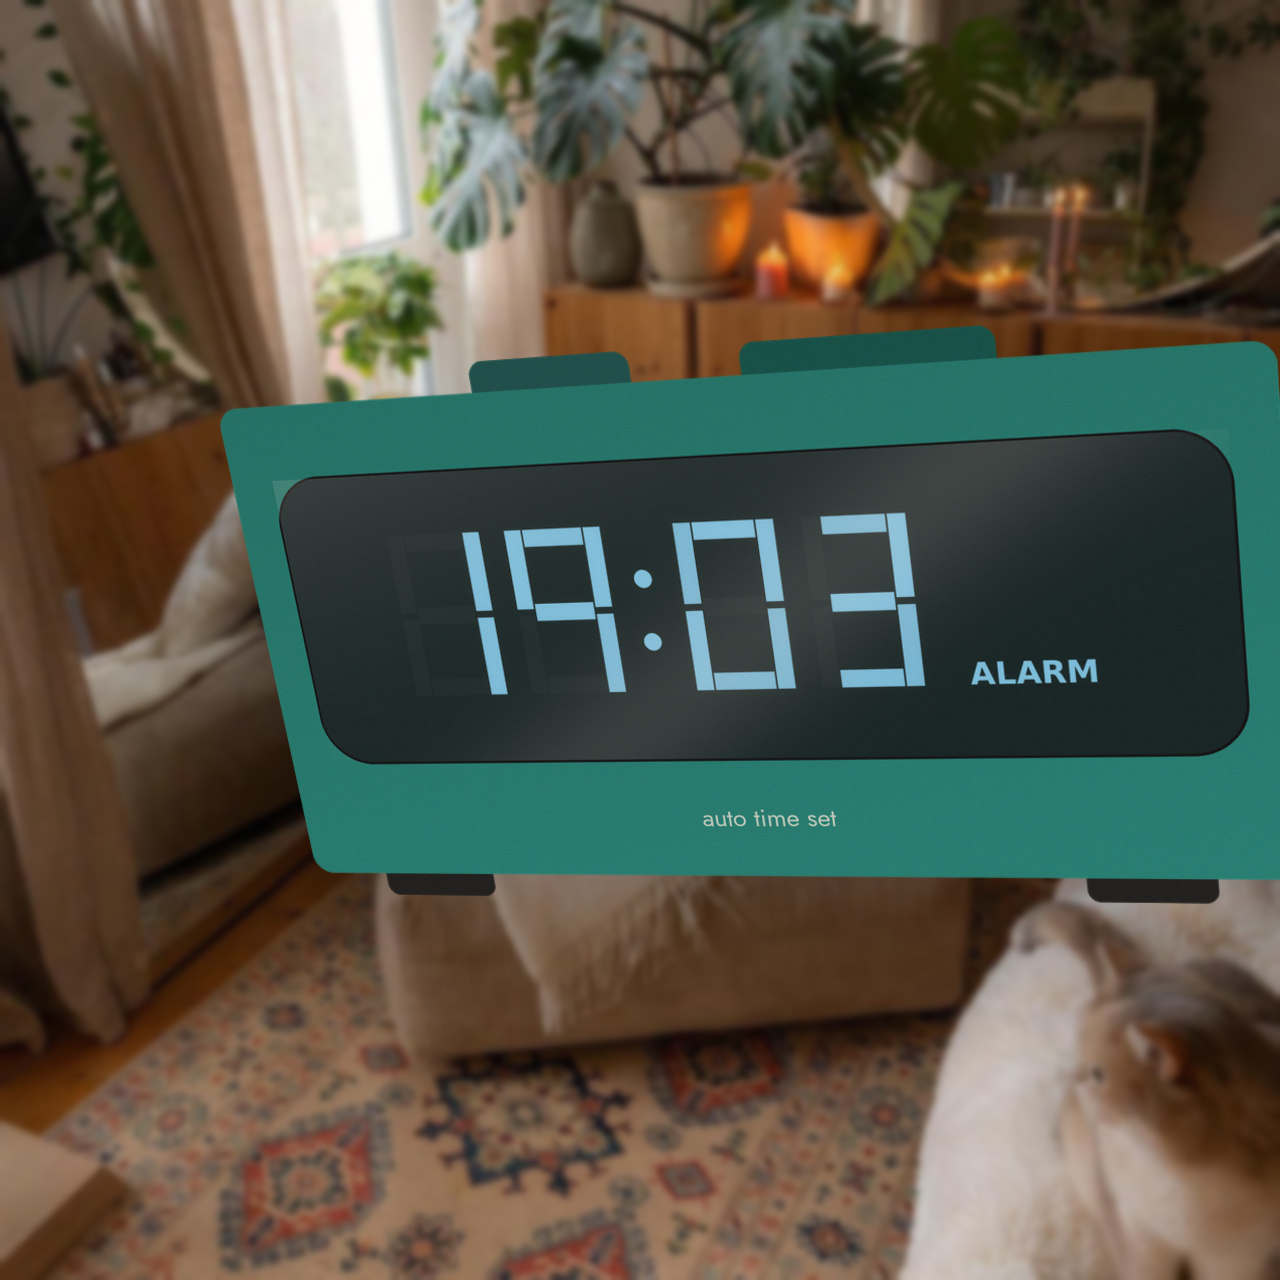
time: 19:03
